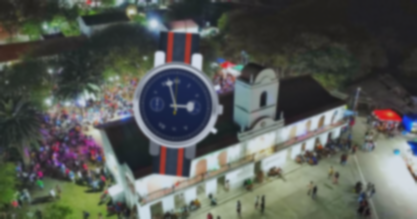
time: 2:57
